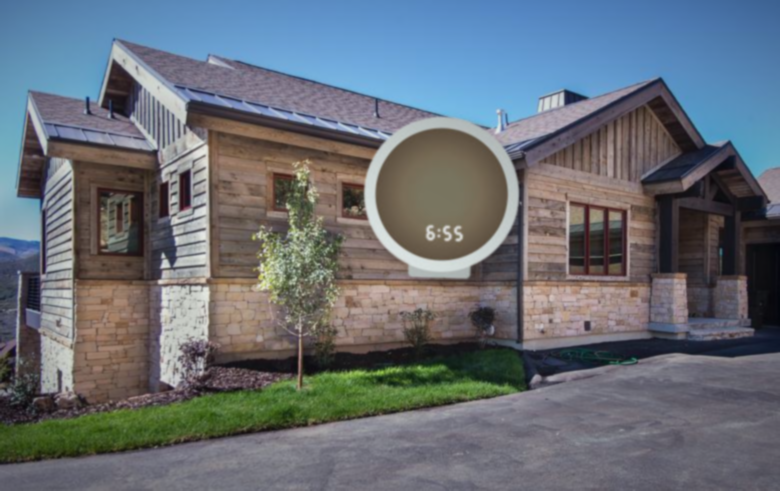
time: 6:55
